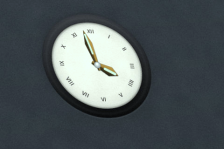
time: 3:58
